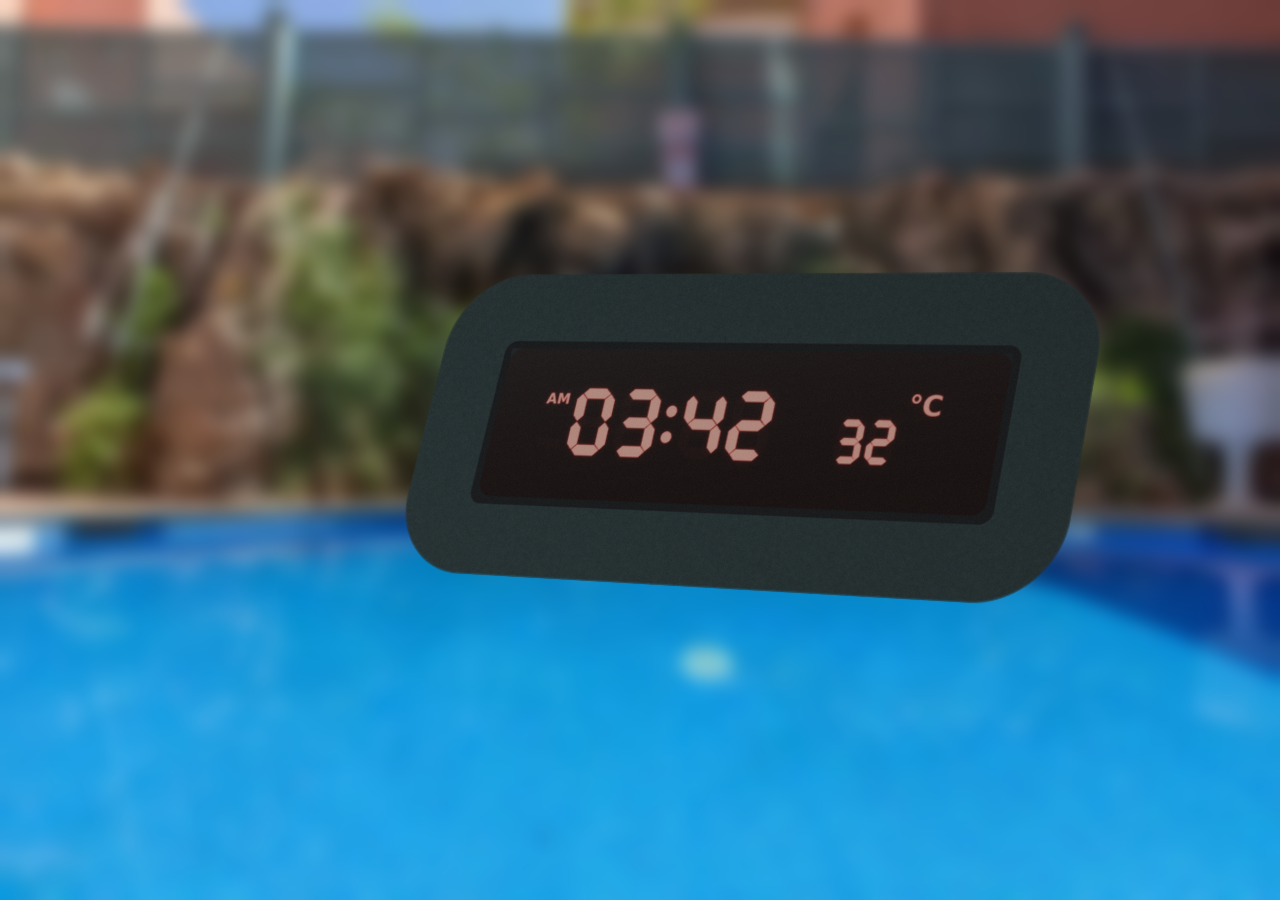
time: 3:42
